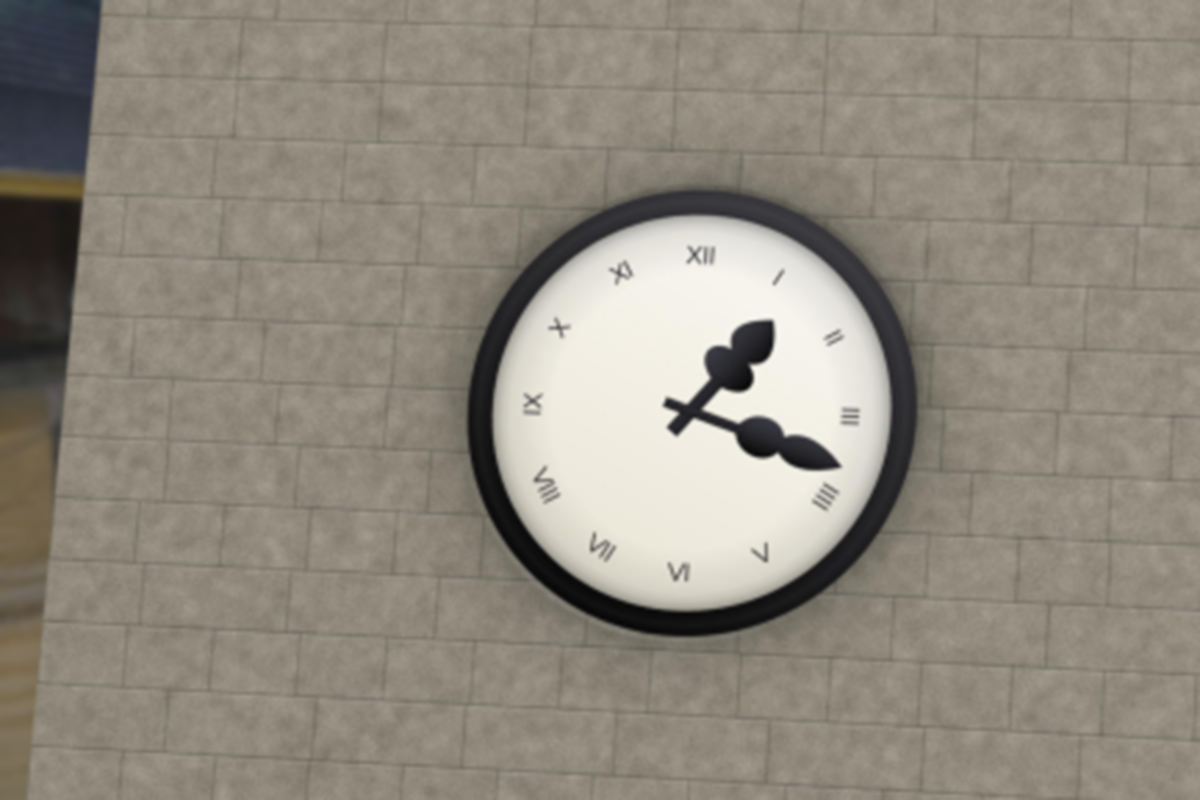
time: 1:18
